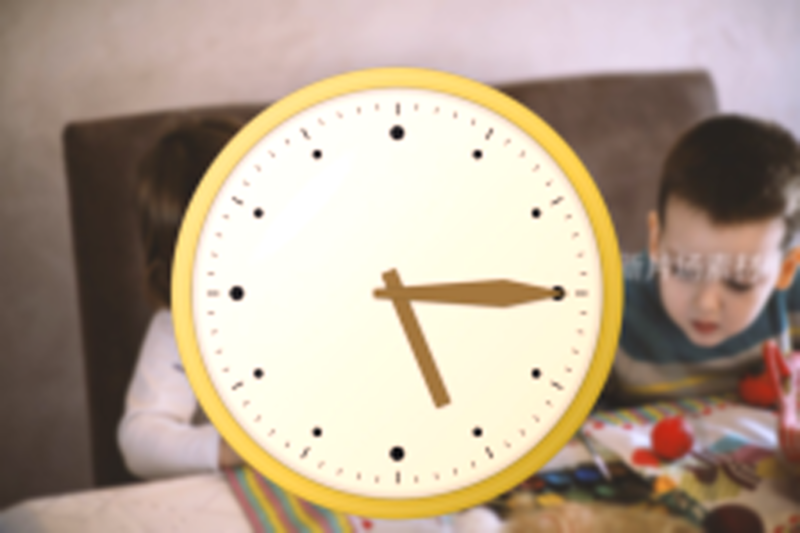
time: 5:15
